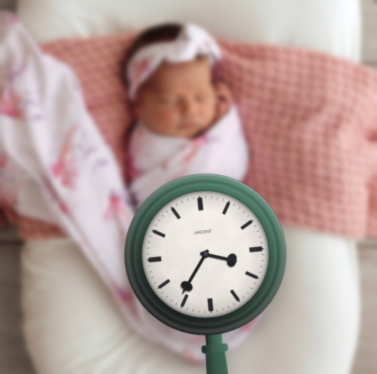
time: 3:36
